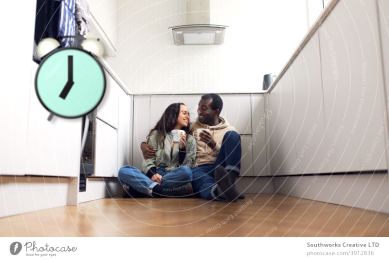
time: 7:00
